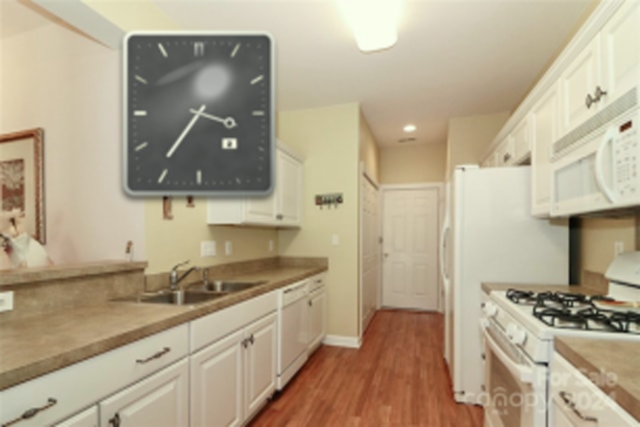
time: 3:36
